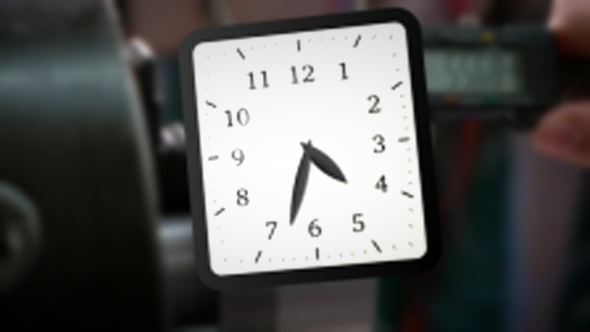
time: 4:33
